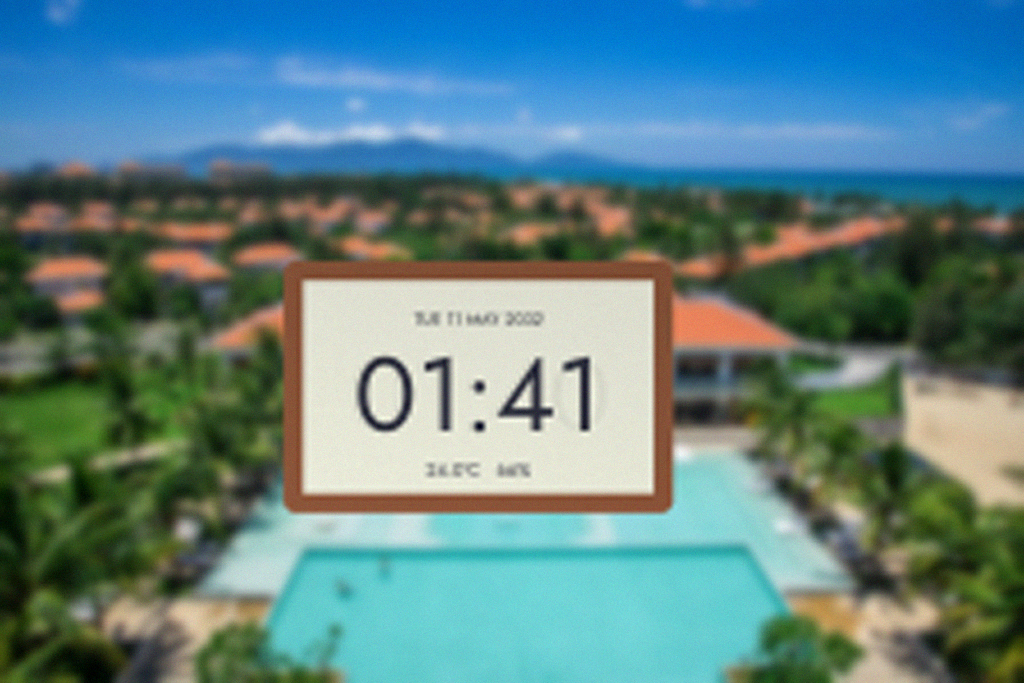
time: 1:41
